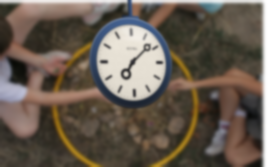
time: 7:08
